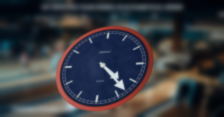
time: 4:23
